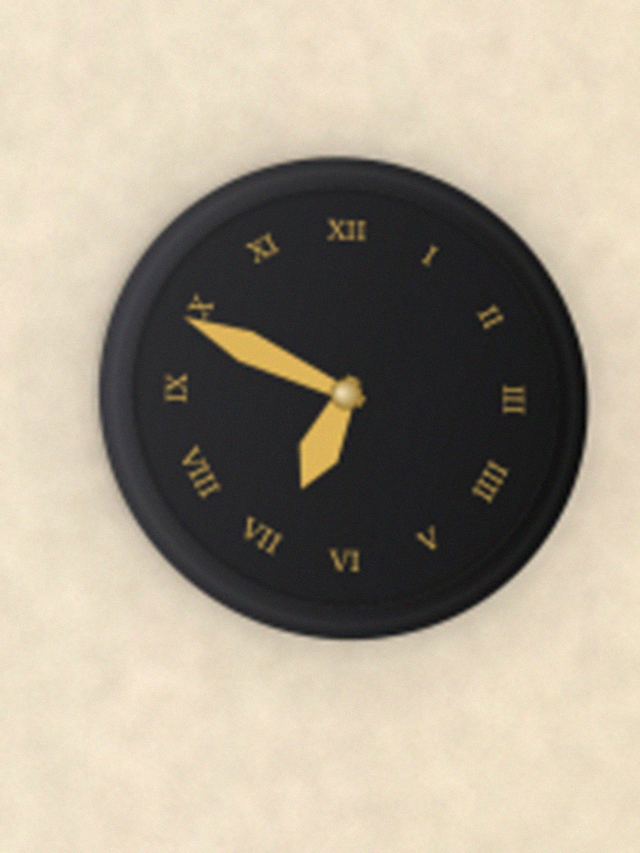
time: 6:49
